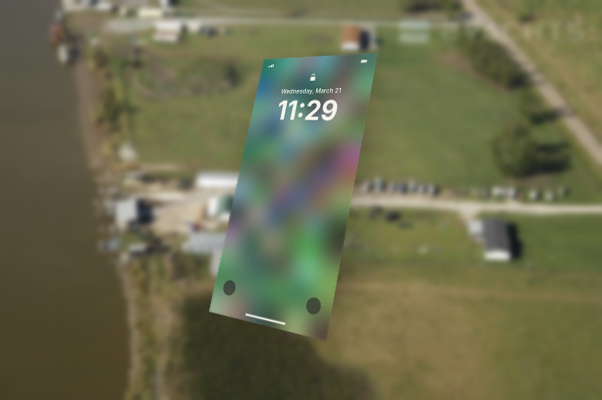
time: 11:29
